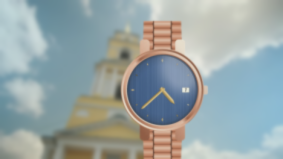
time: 4:38
